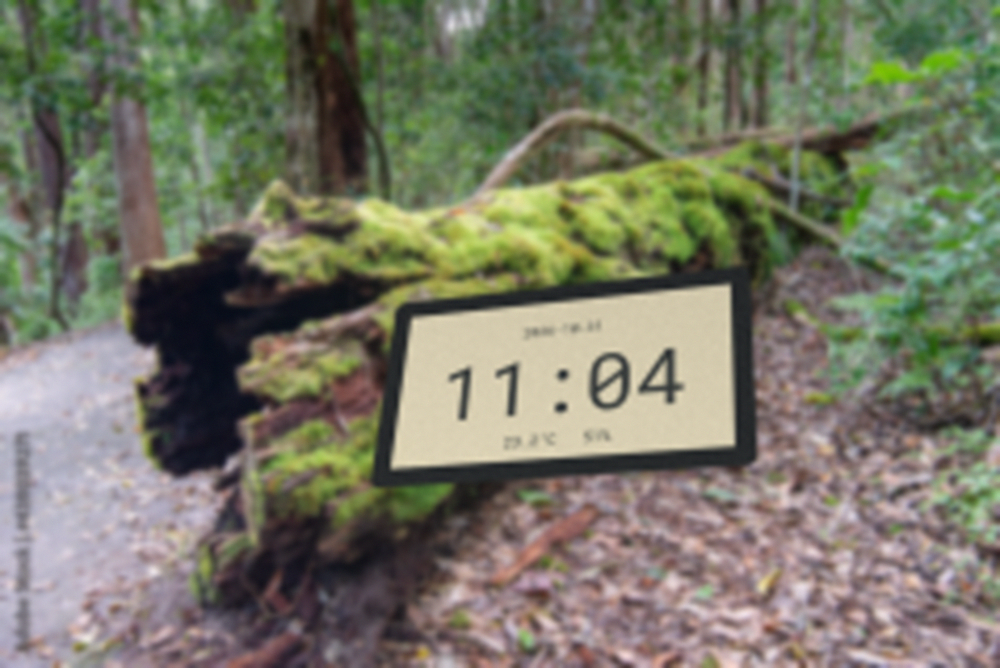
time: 11:04
